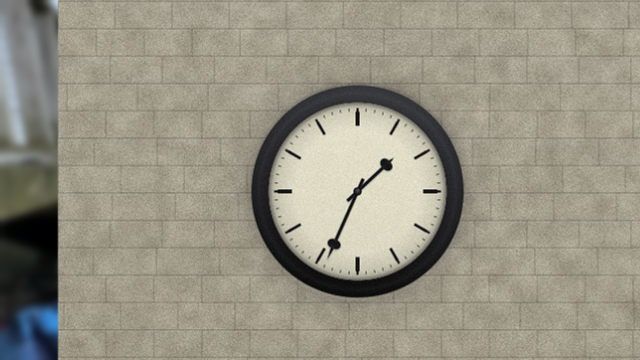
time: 1:34
